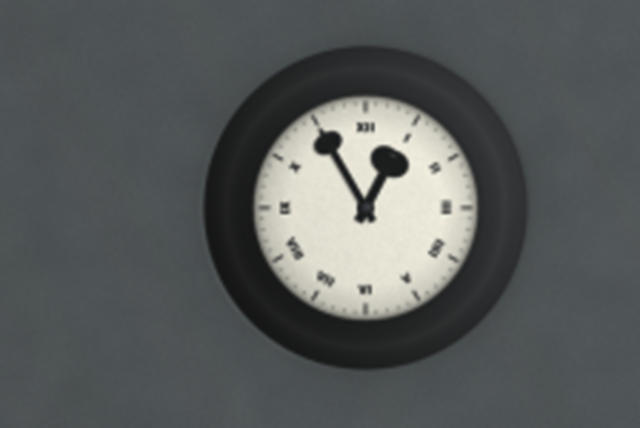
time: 12:55
